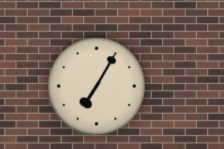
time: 7:05
